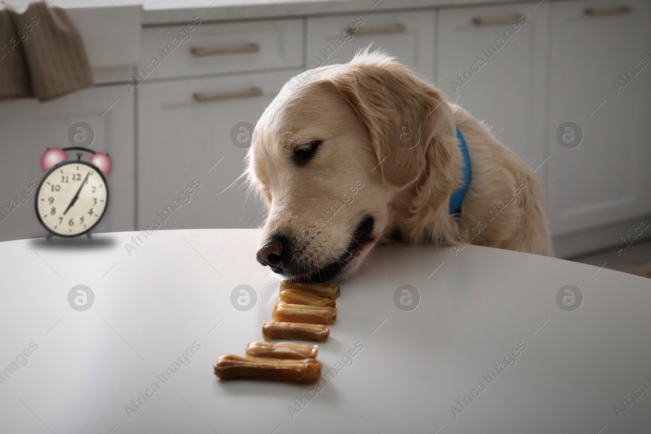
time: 7:04
